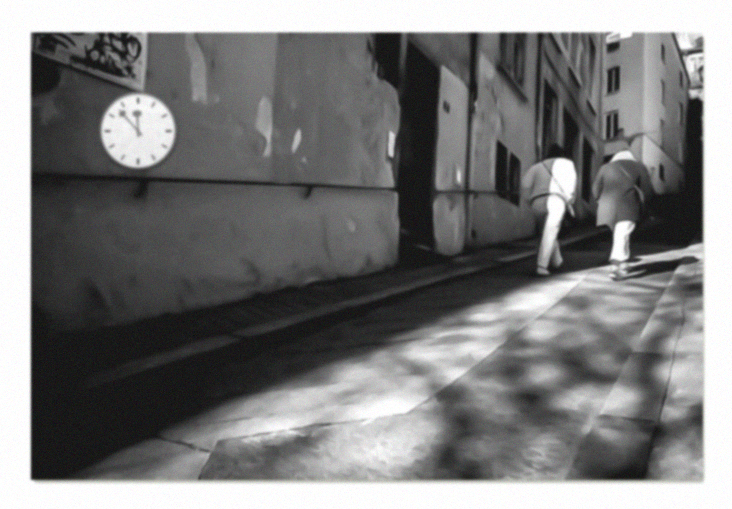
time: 11:53
